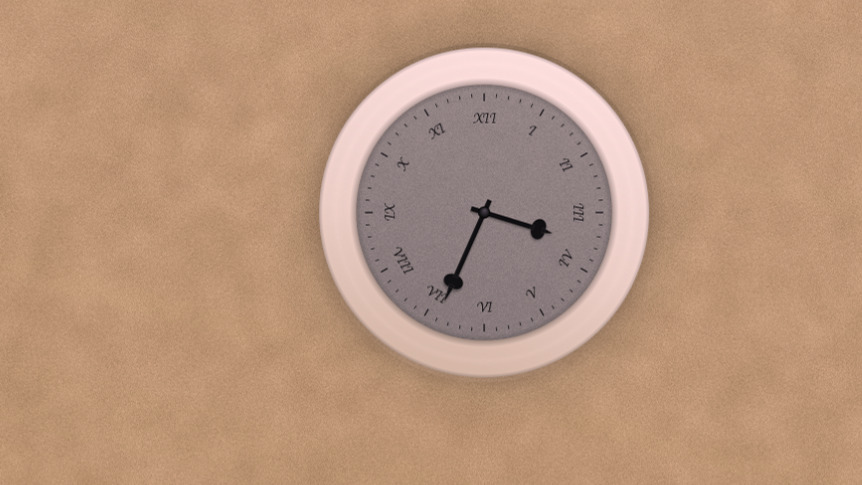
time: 3:34
